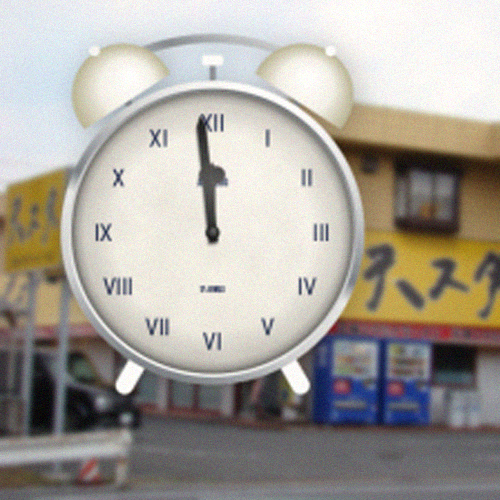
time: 11:59
